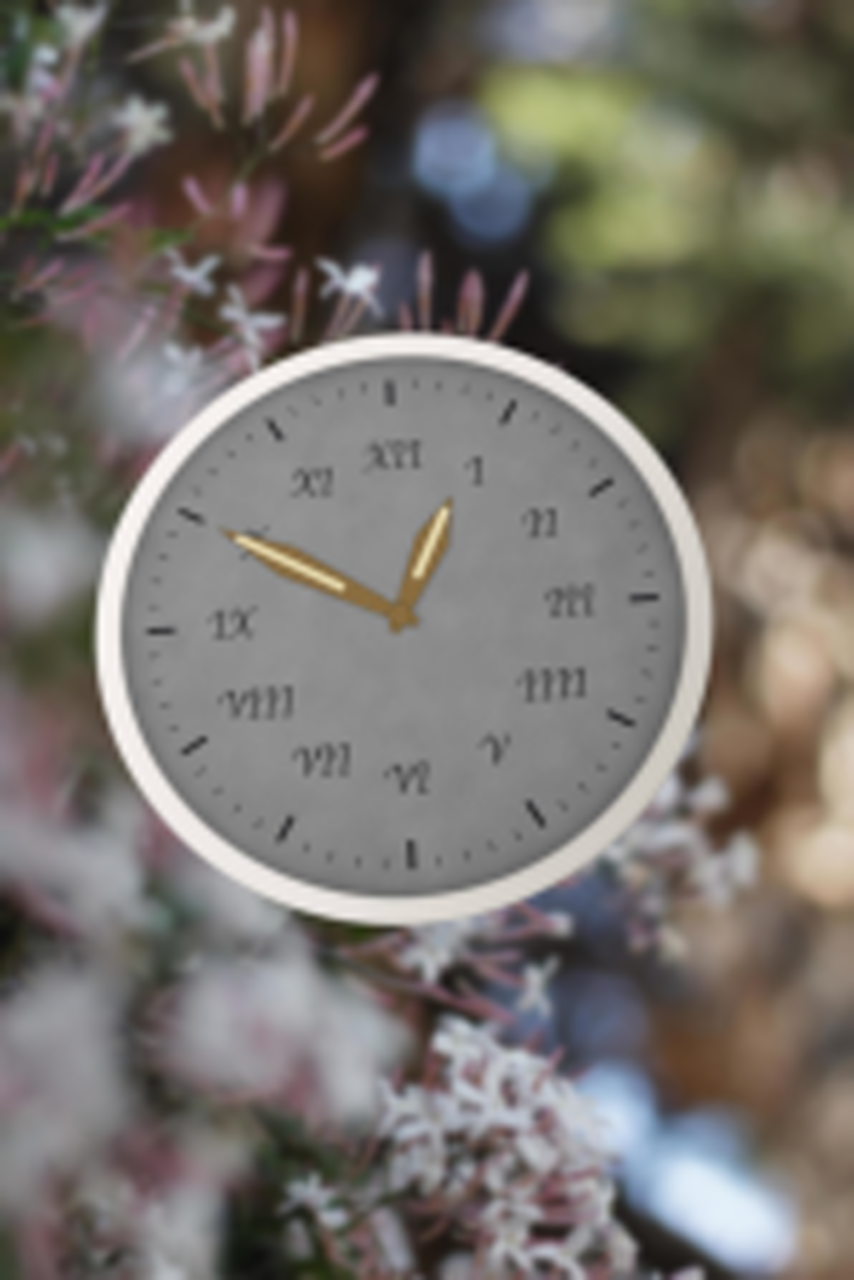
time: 12:50
